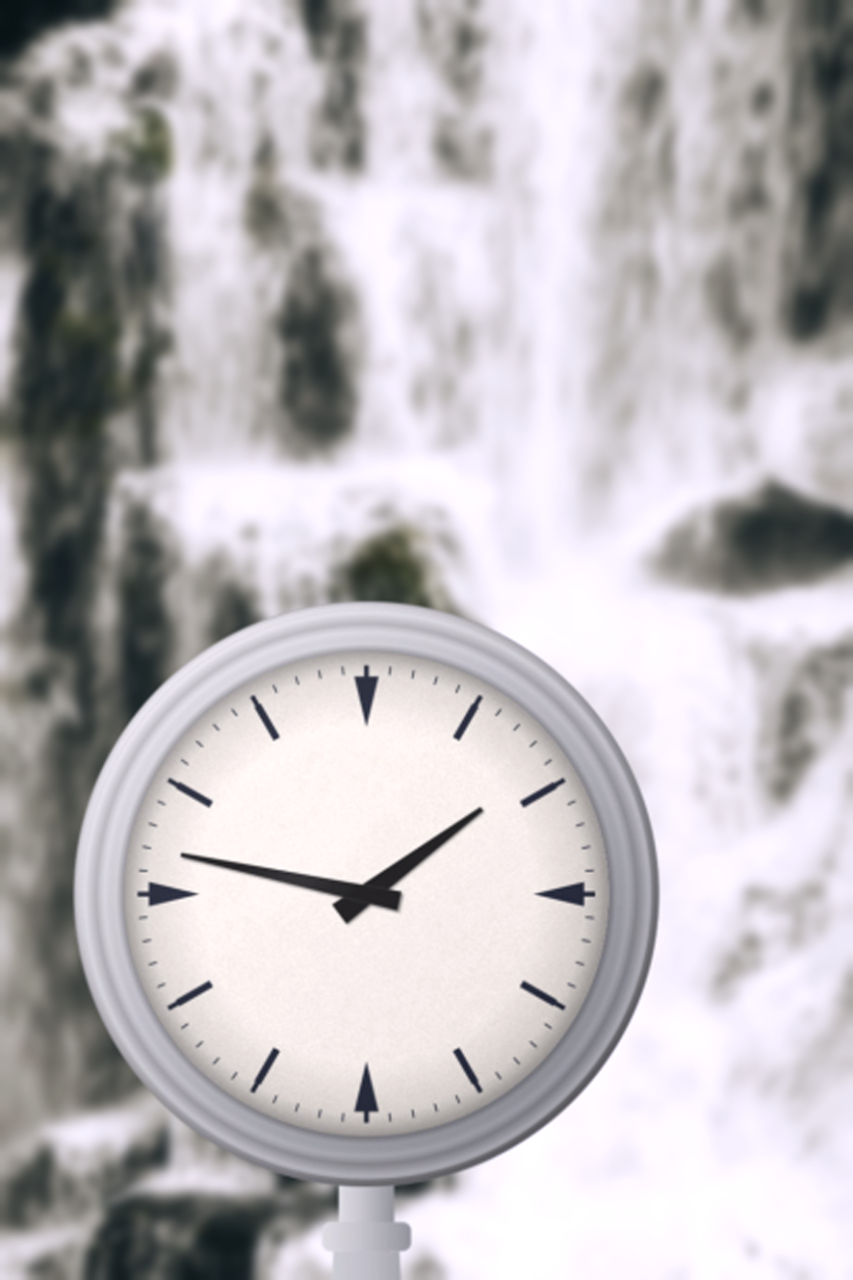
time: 1:47
